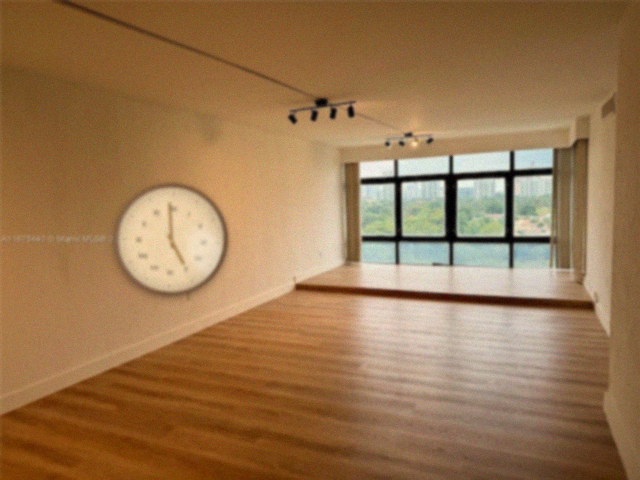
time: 4:59
